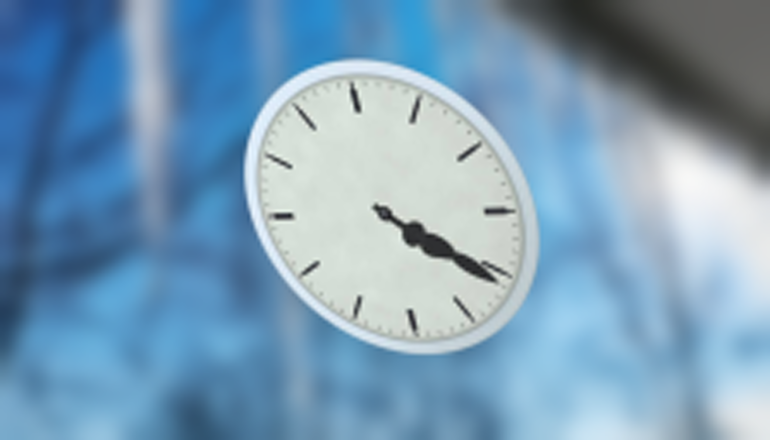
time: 4:21
